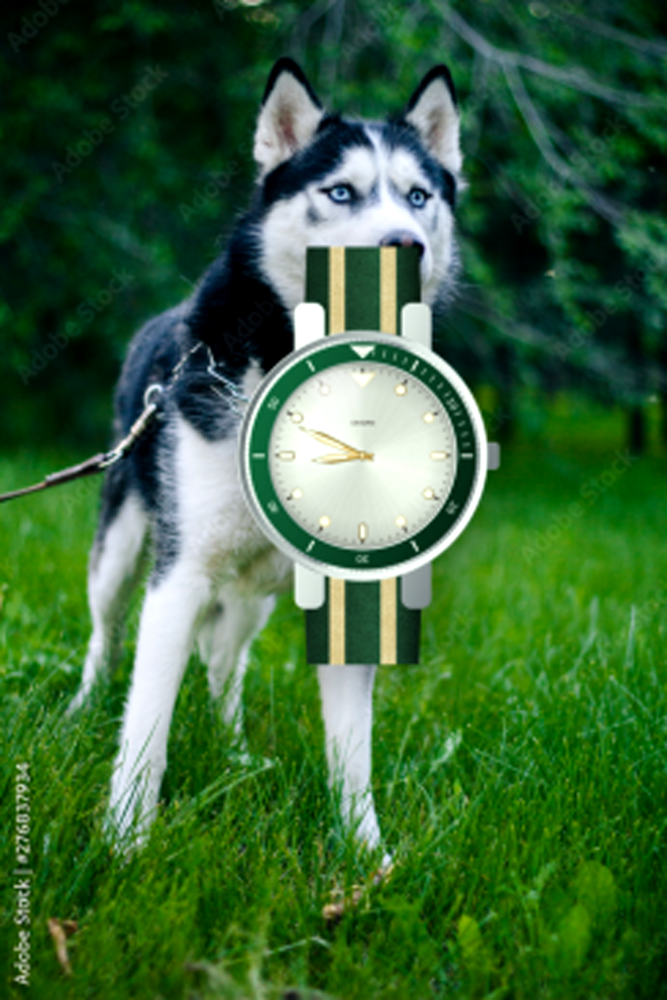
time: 8:49
